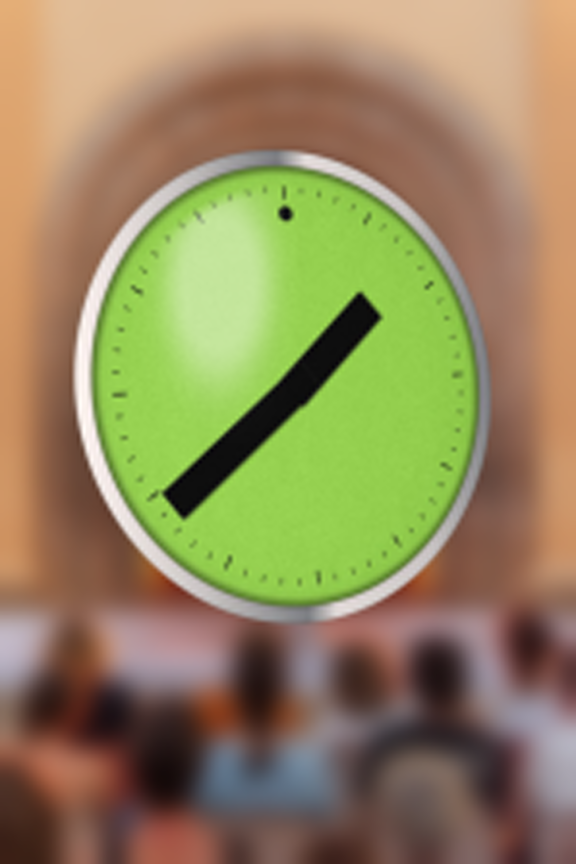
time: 1:39
